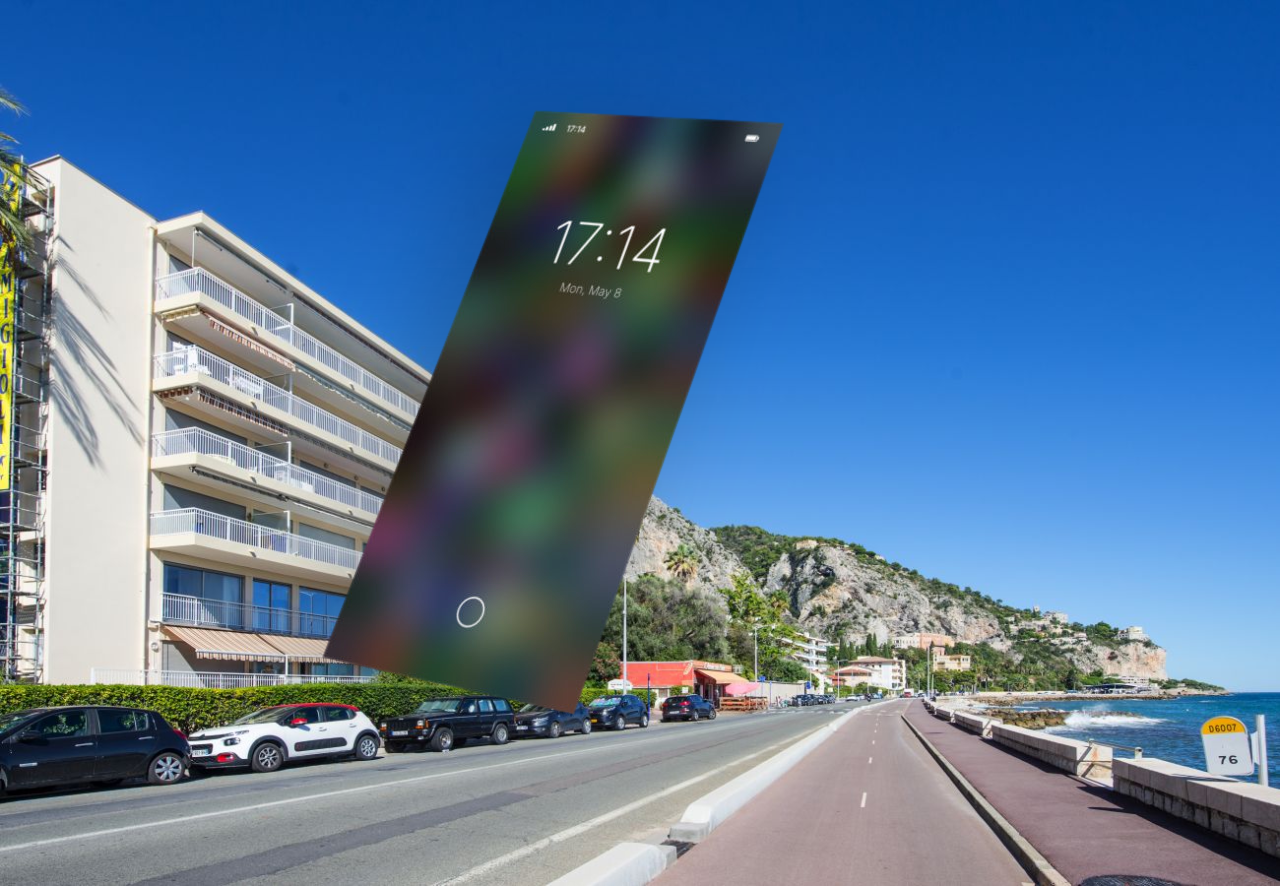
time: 17:14
